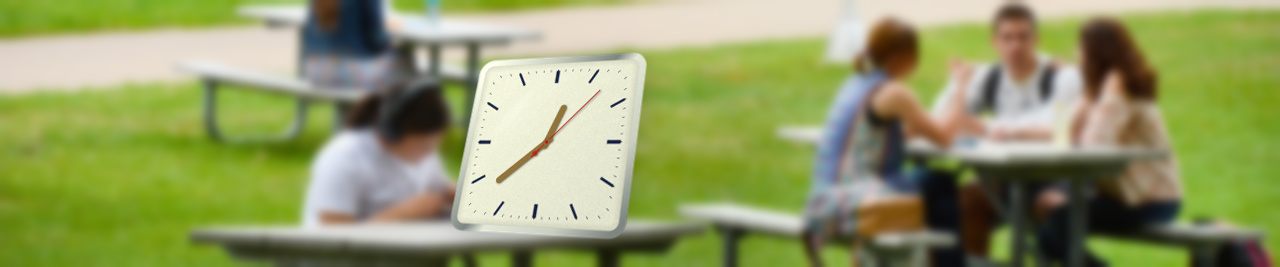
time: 12:38:07
